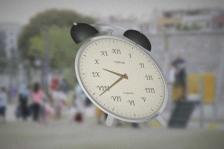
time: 9:39
